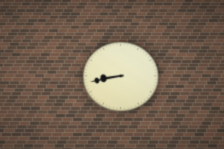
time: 8:43
